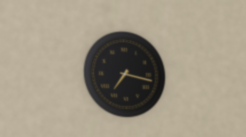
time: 7:17
